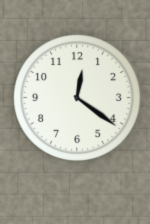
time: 12:21
